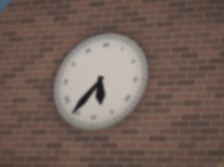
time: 5:36
